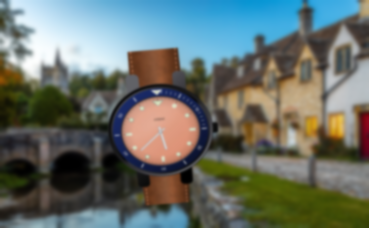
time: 5:38
